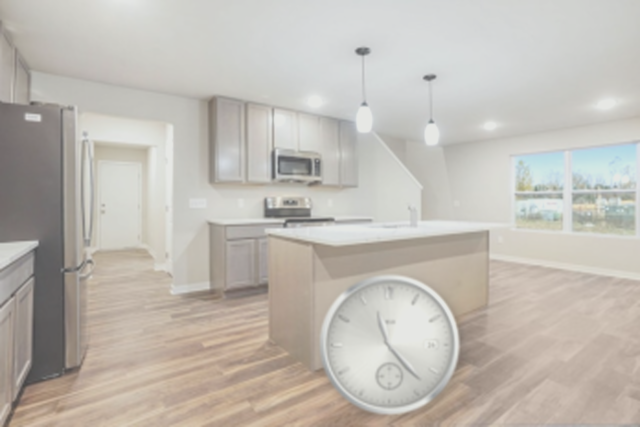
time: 11:23
